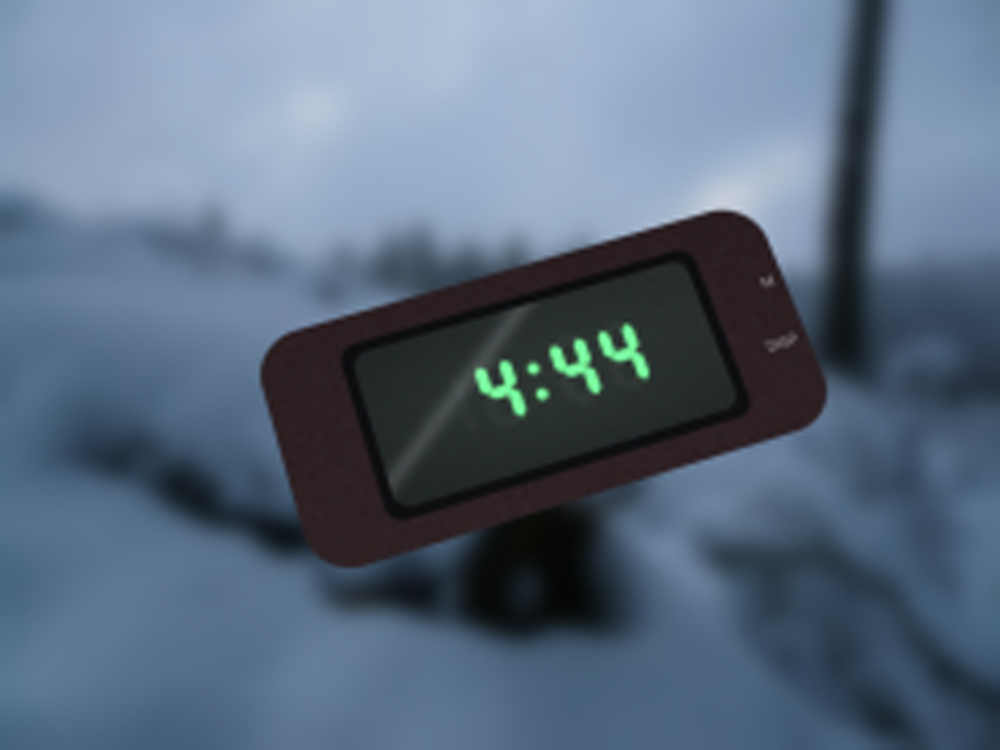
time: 4:44
